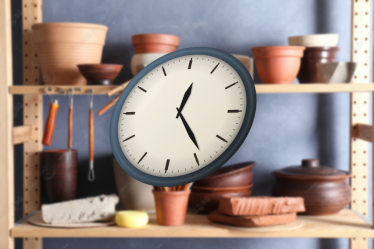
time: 12:24
